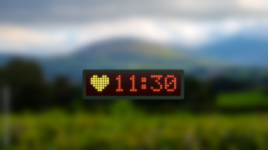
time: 11:30
